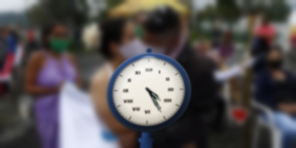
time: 4:25
